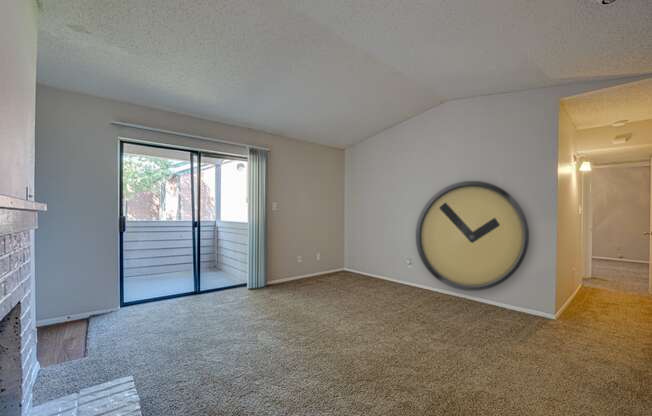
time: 1:53
